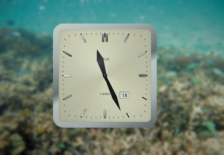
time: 11:26
